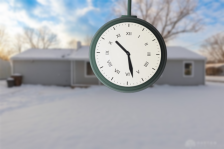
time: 10:28
